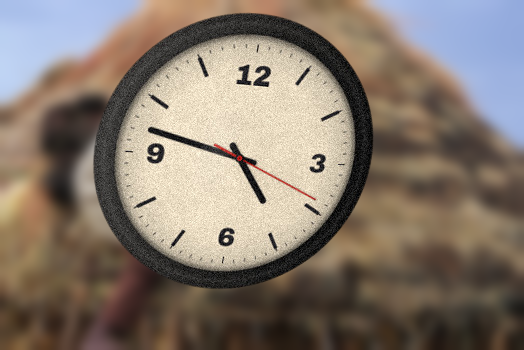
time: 4:47:19
